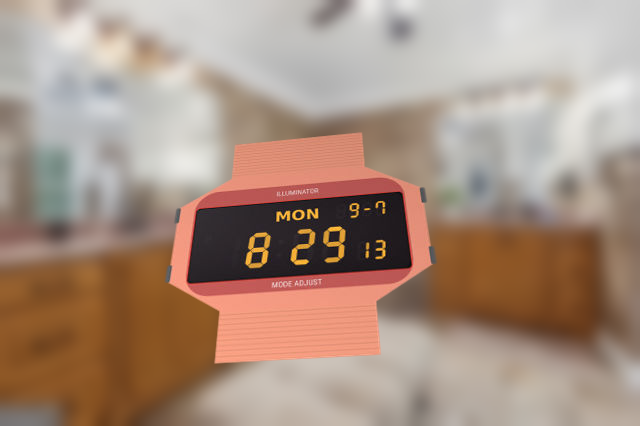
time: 8:29:13
